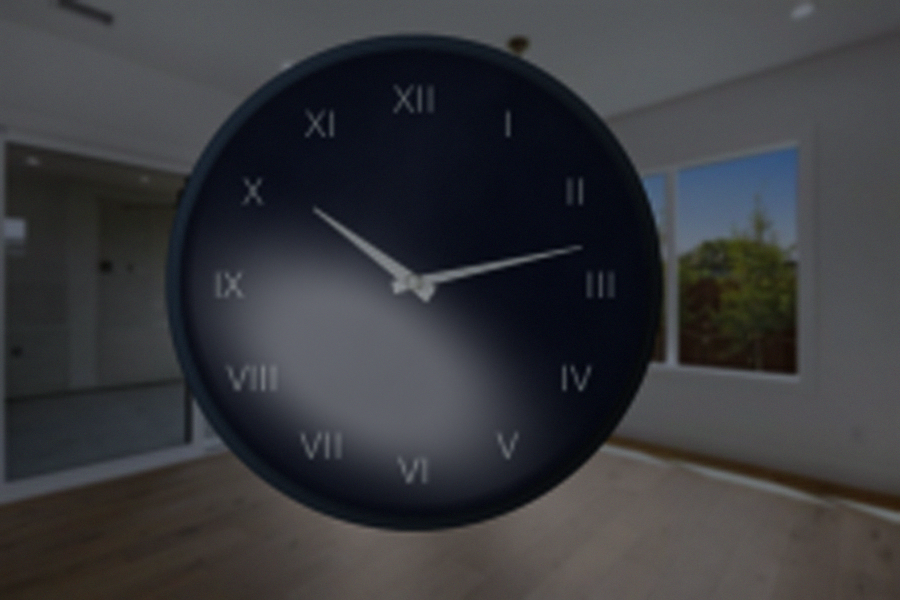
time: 10:13
